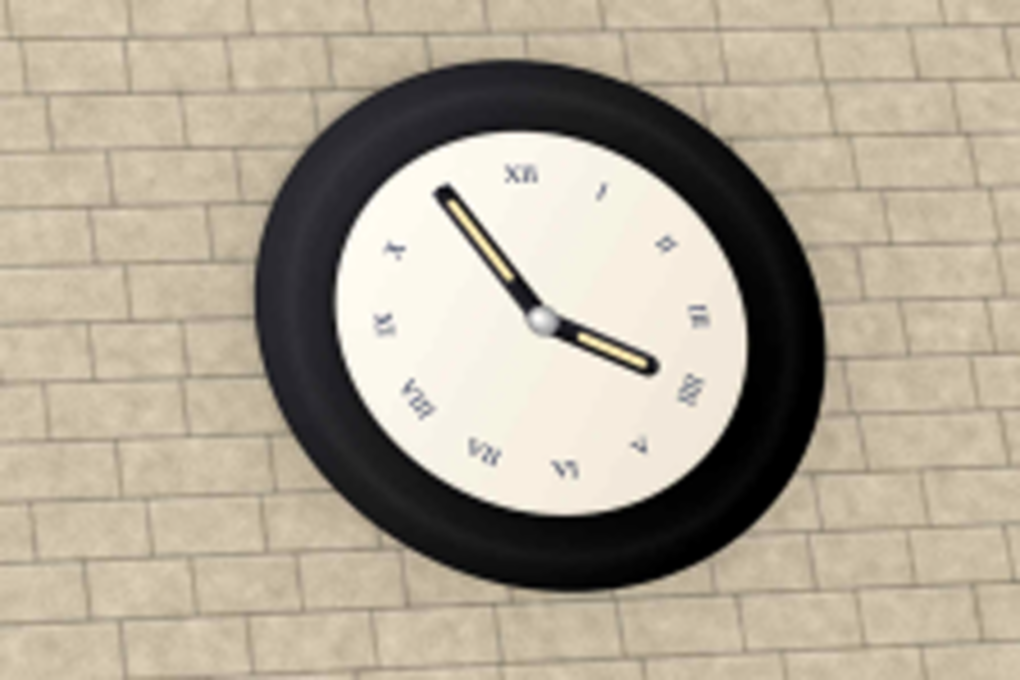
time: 3:55
